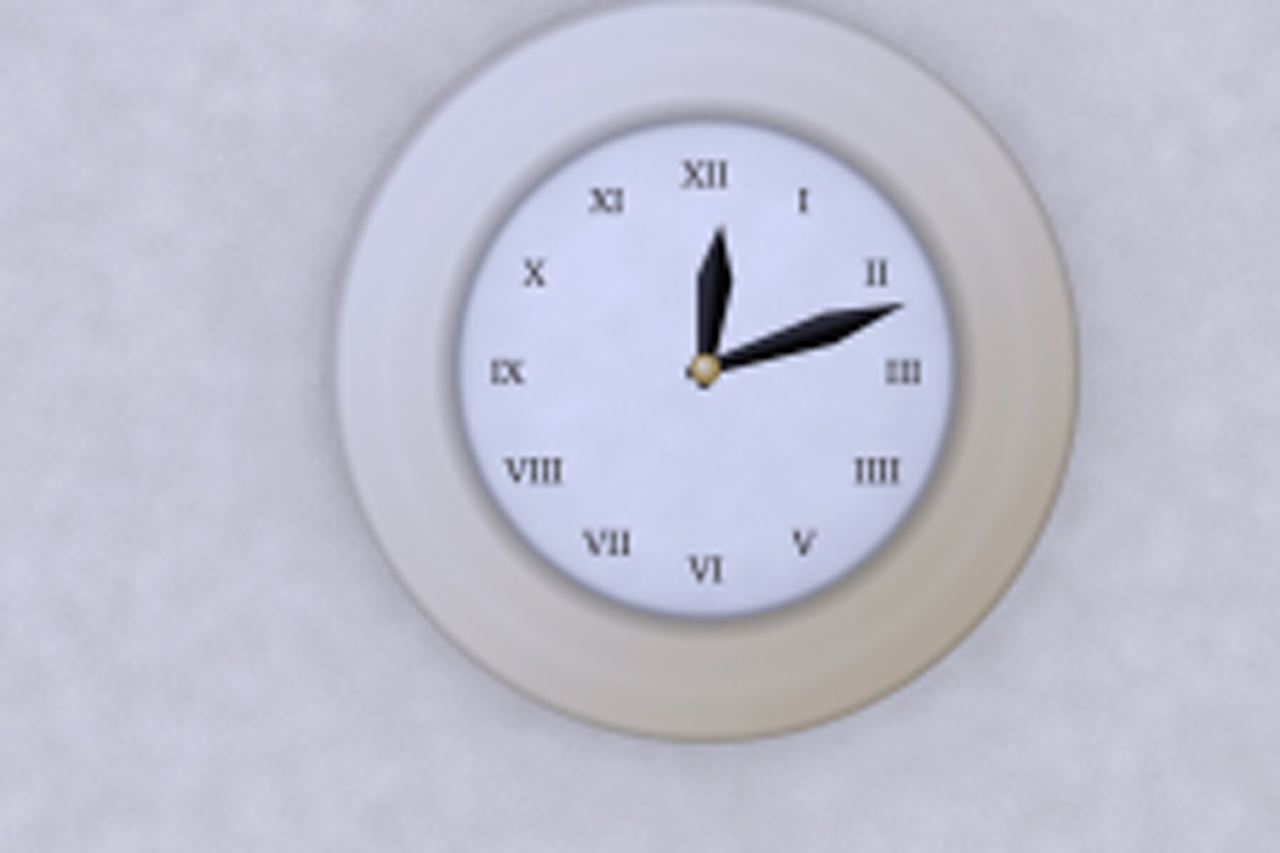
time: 12:12
